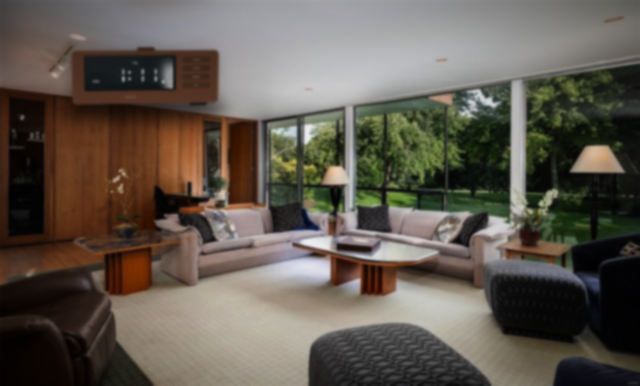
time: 1:11
